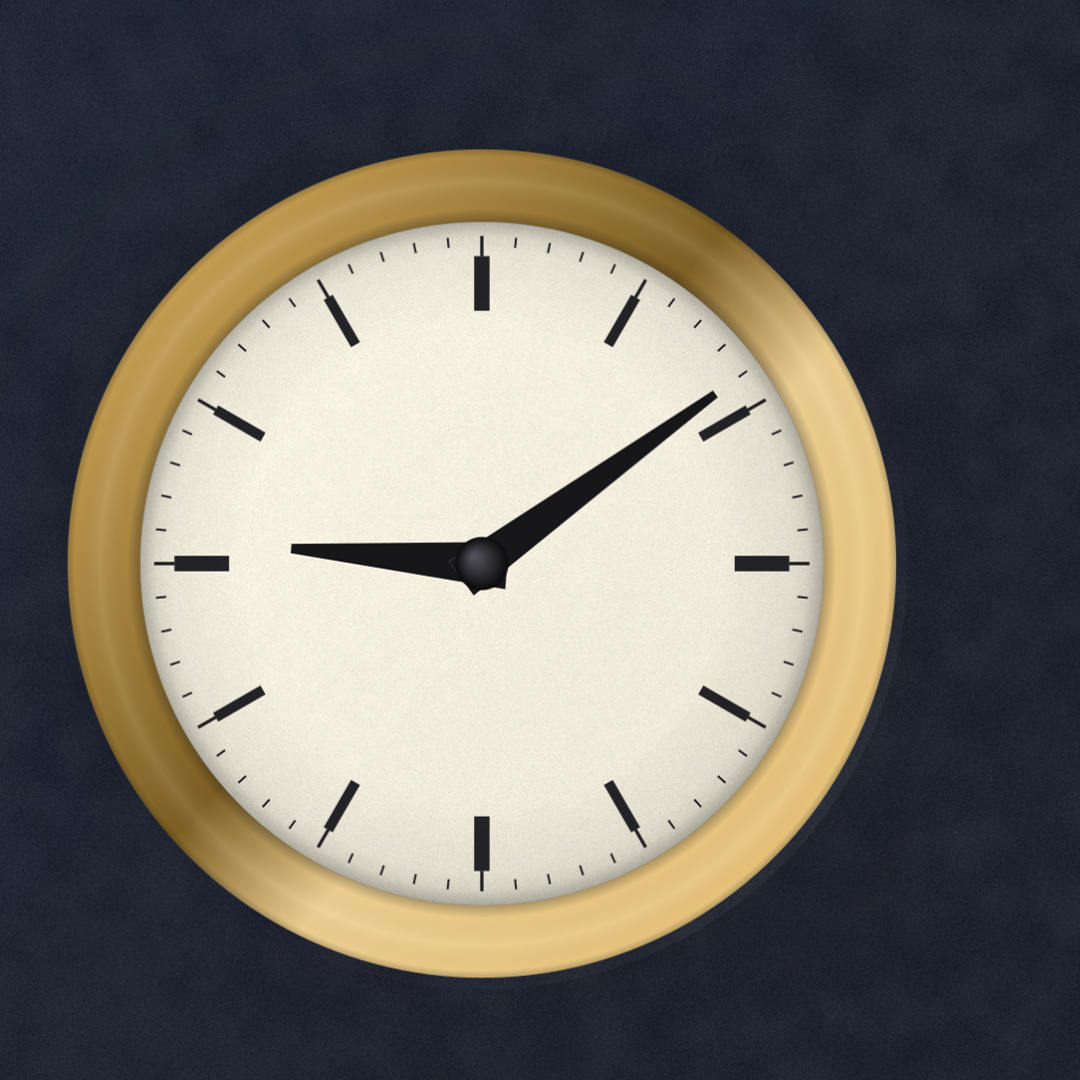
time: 9:09
